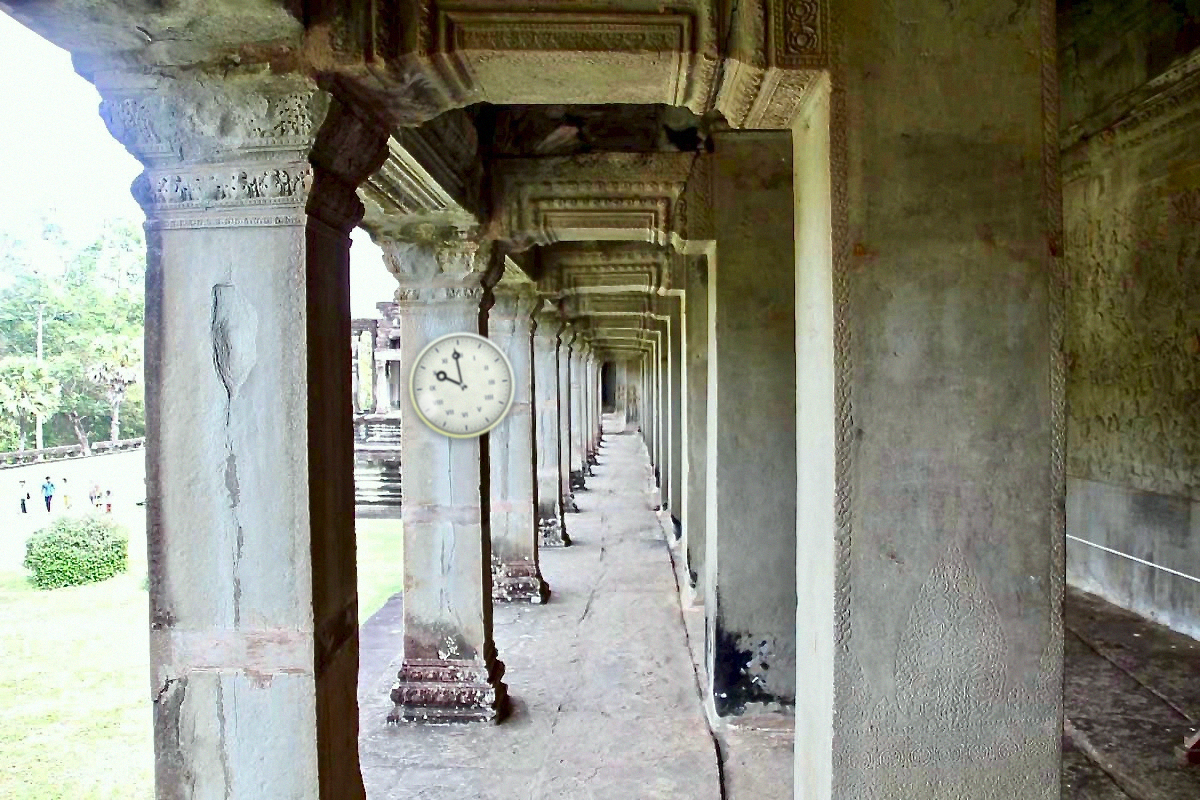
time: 9:59
